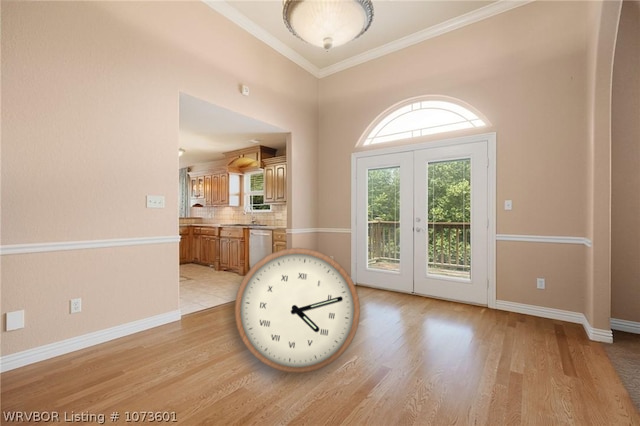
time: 4:11
